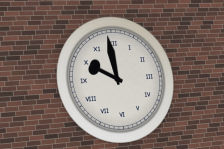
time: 9:59
